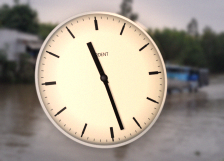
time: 11:28
